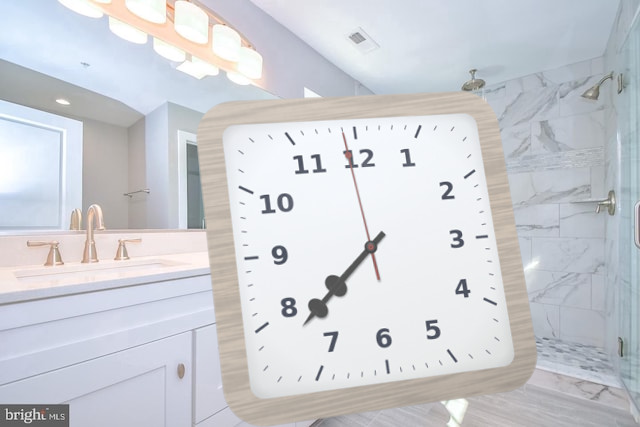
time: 7:37:59
